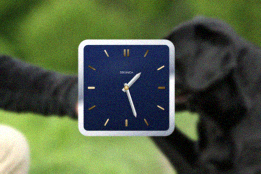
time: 1:27
